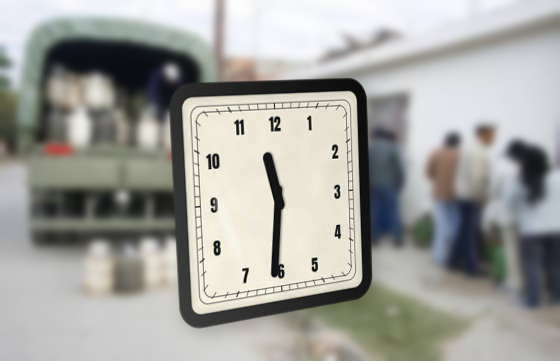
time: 11:31
